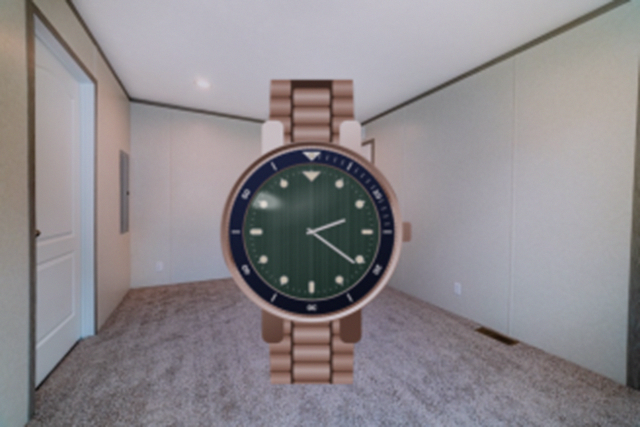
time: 2:21
